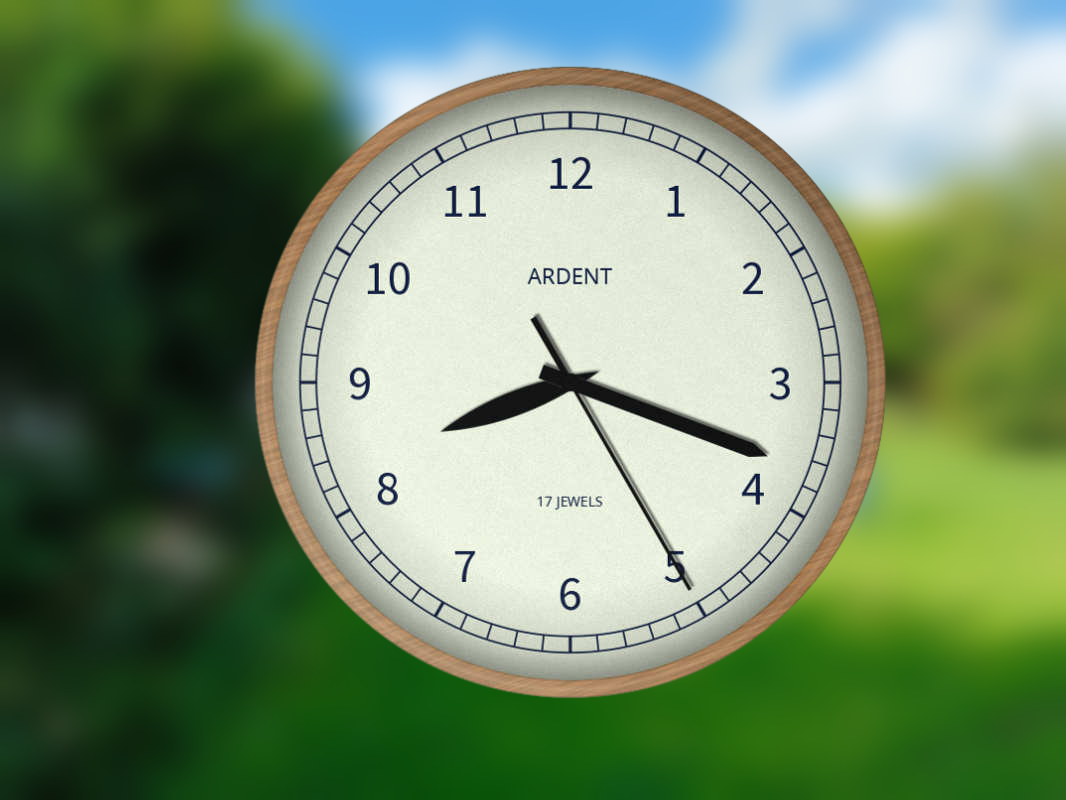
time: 8:18:25
